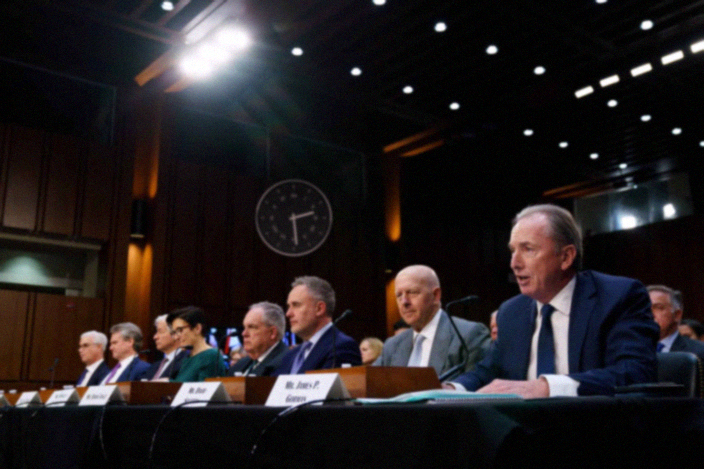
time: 2:29
